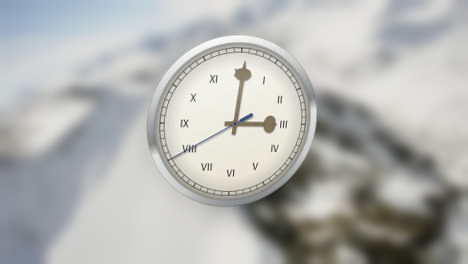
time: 3:00:40
